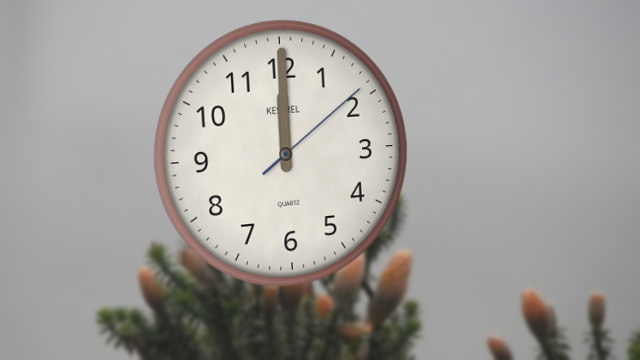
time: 12:00:09
